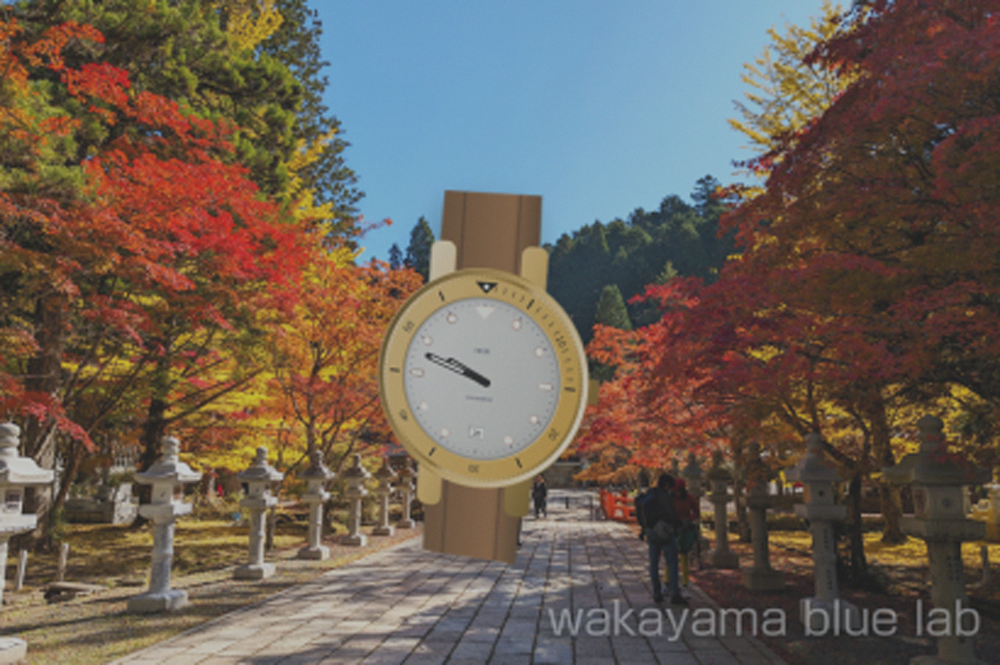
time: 9:48
